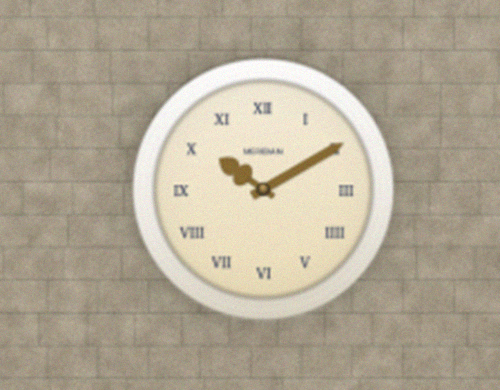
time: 10:10
